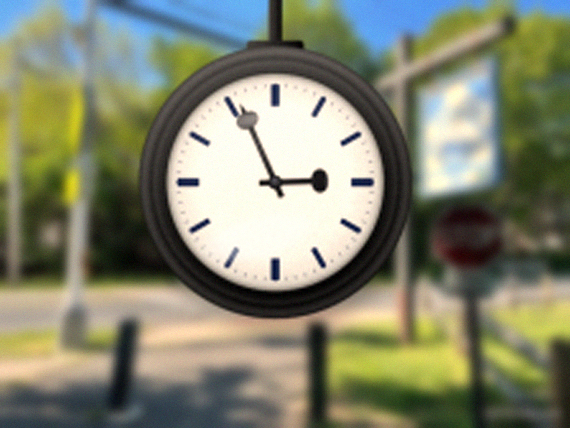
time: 2:56
